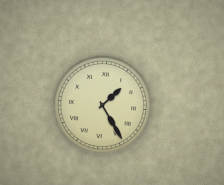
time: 1:24
